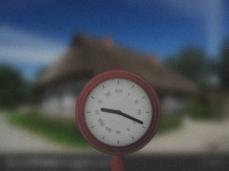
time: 9:19
